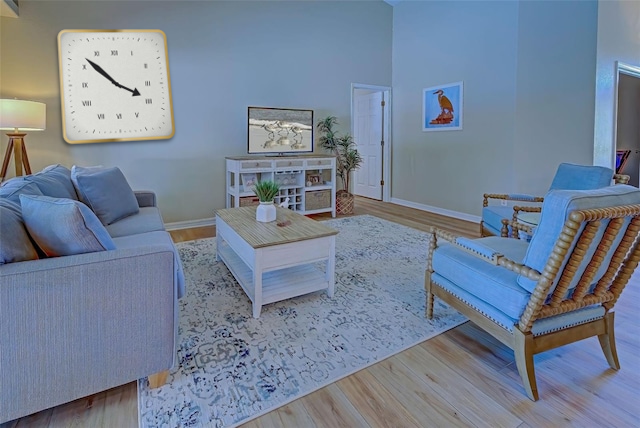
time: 3:52
